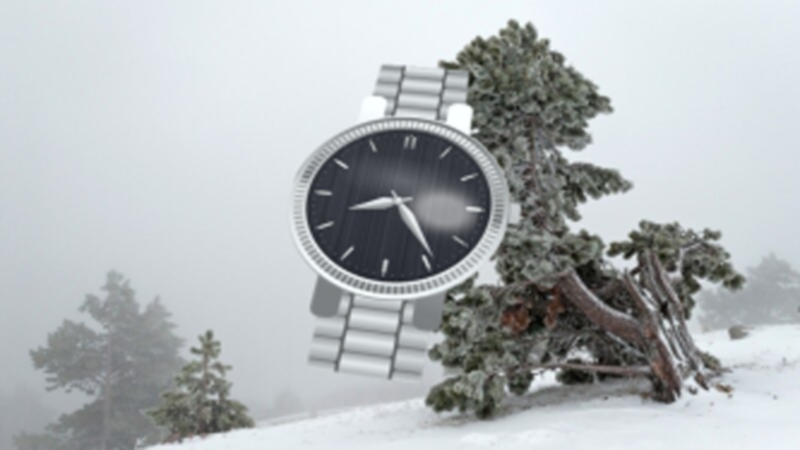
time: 8:24
